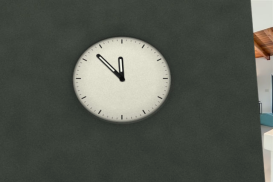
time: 11:53
